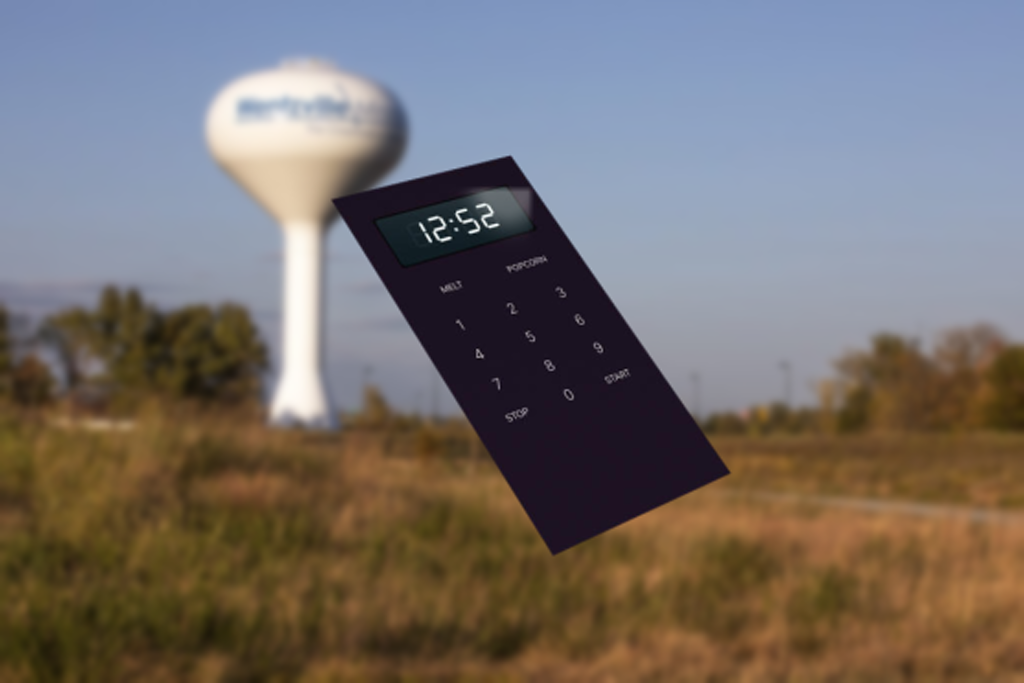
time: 12:52
